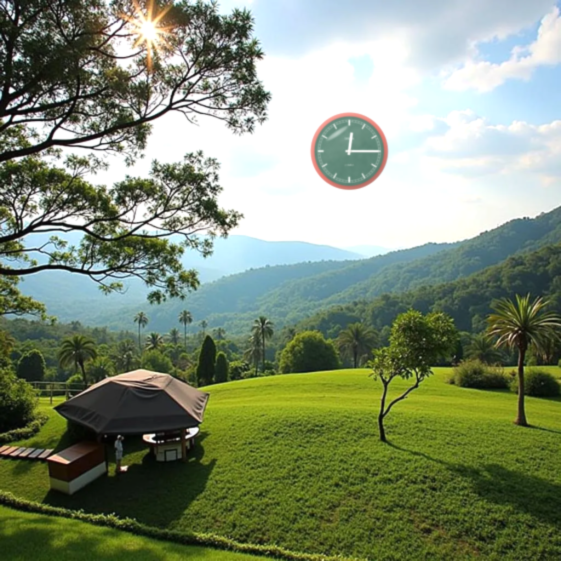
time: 12:15
